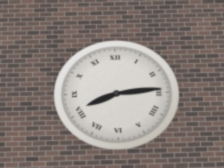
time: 8:14
